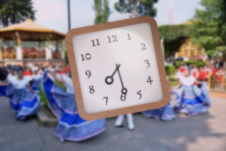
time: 7:29
